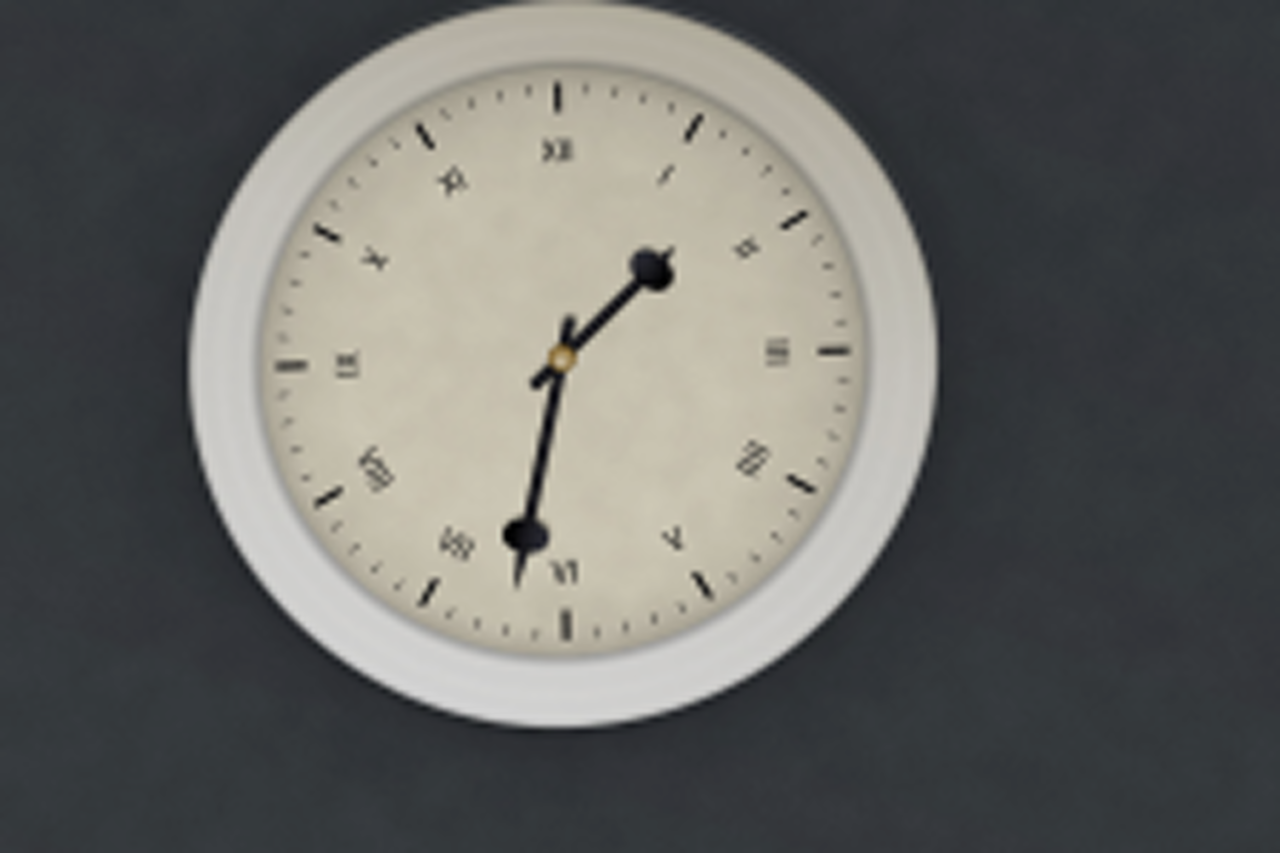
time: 1:32
